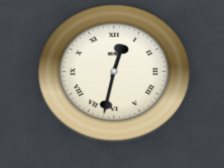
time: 12:32
